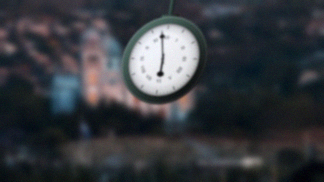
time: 5:58
